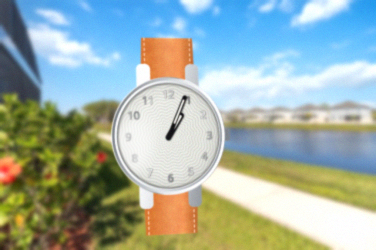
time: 1:04
